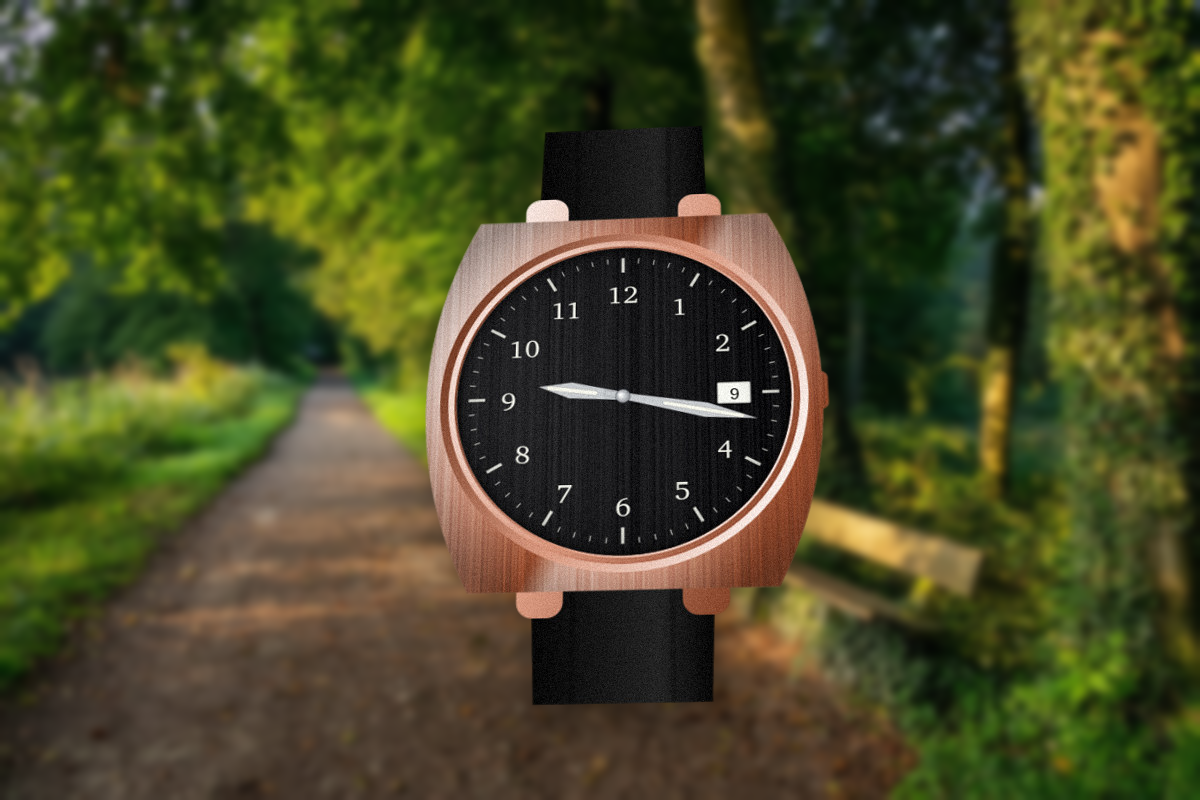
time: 9:17
